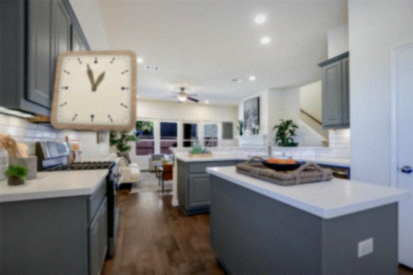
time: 12:57
